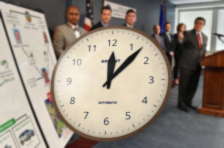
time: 12:07
